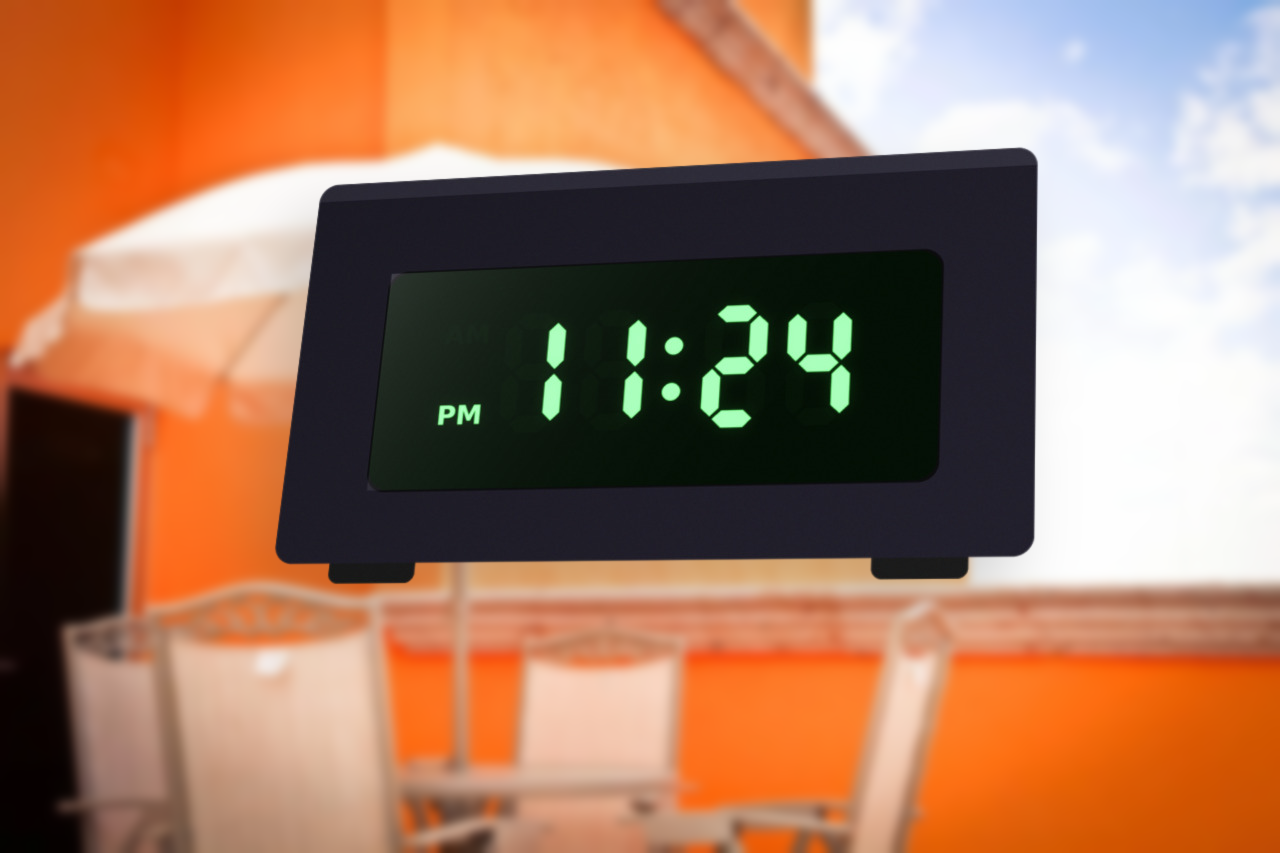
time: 11:24
